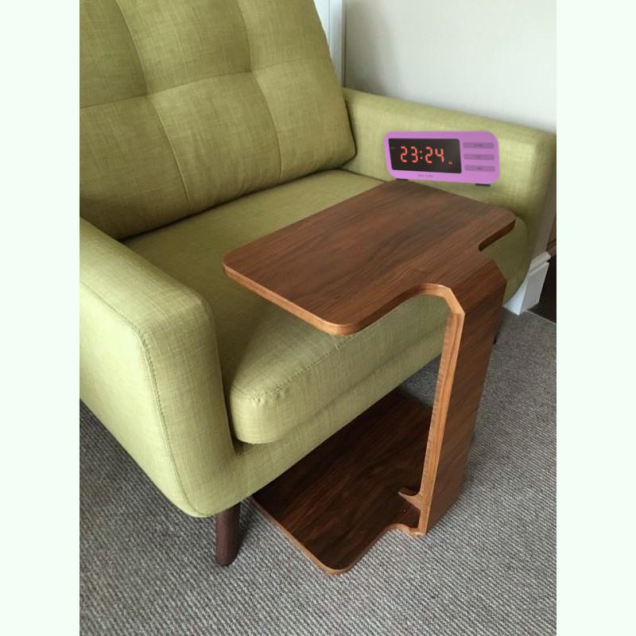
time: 23:24
